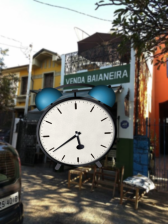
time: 5:39
